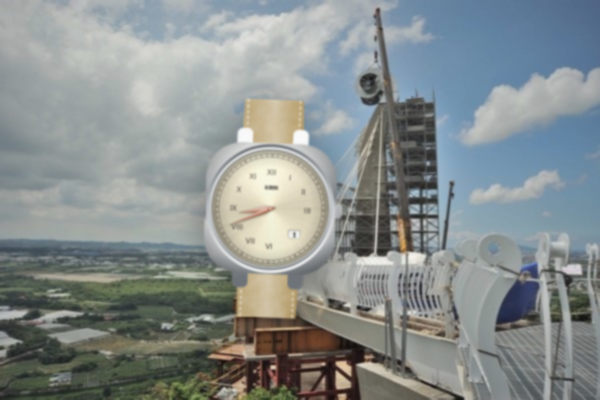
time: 8:41
